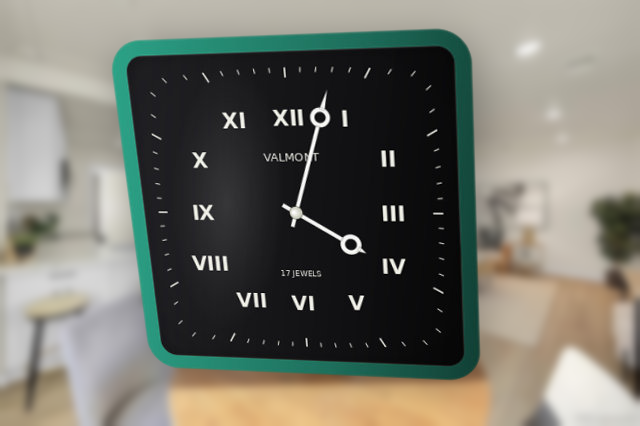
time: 4:03
